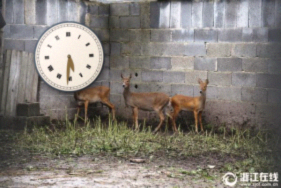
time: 5:31
